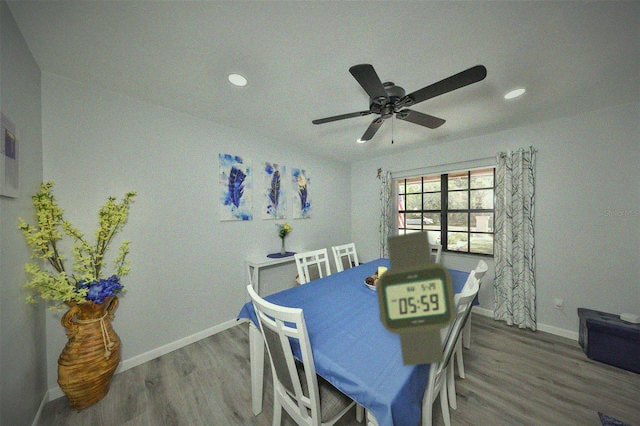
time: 5:59
